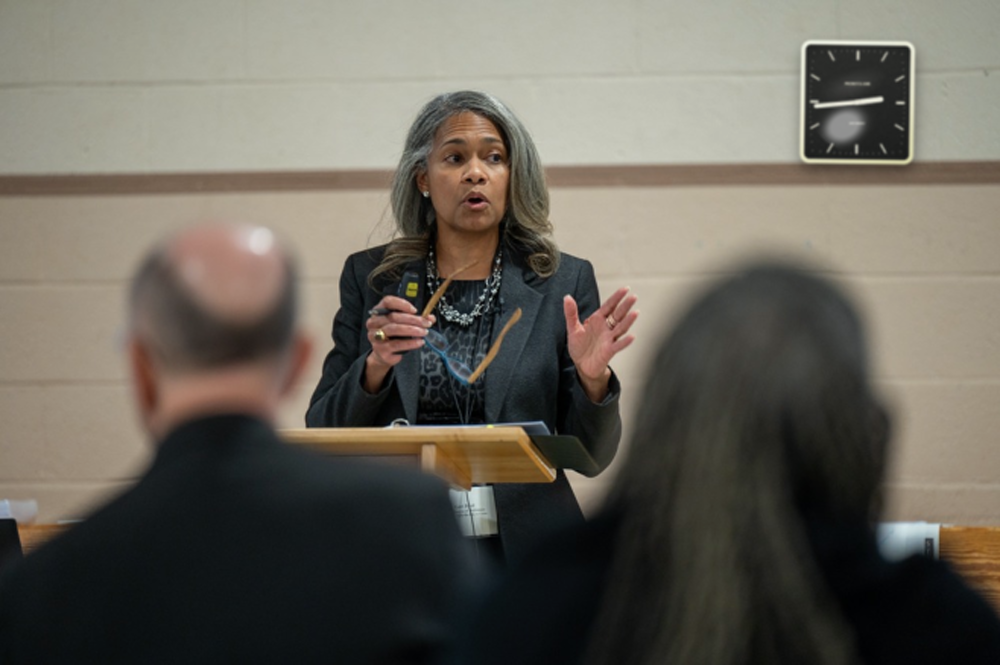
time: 2:44
